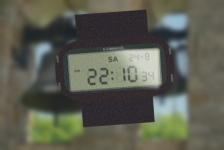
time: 22:10:34
